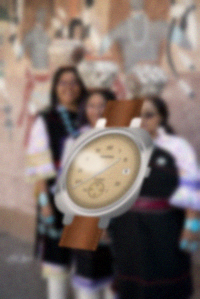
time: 1:39
